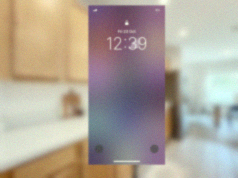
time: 12:39
